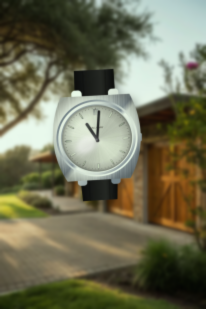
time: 11:01
